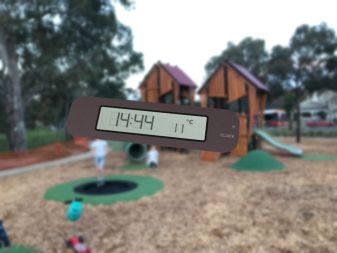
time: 14:44
